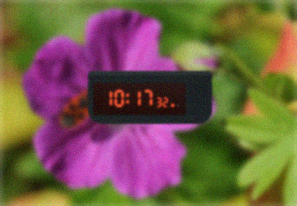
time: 10:17
